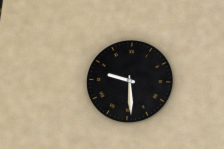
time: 9:29
